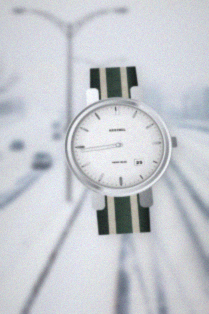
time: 8:44
